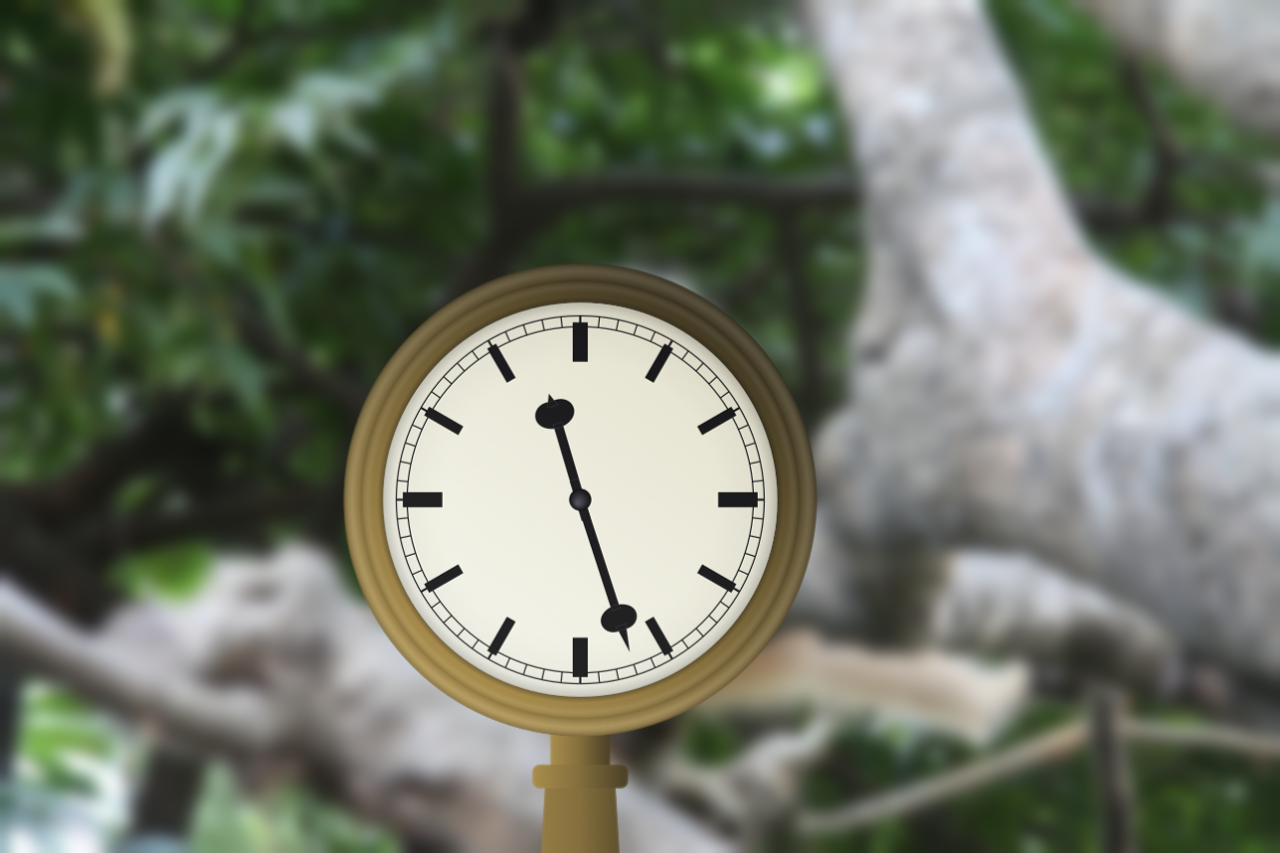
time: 11:27
